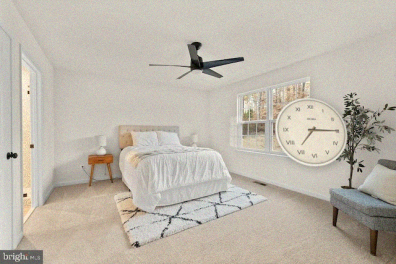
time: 7:15
